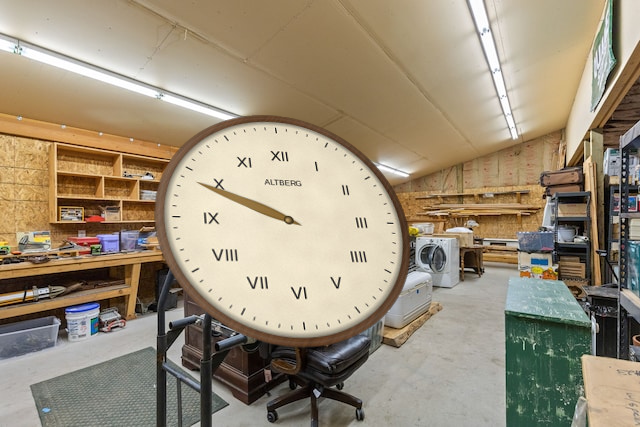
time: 9:49
